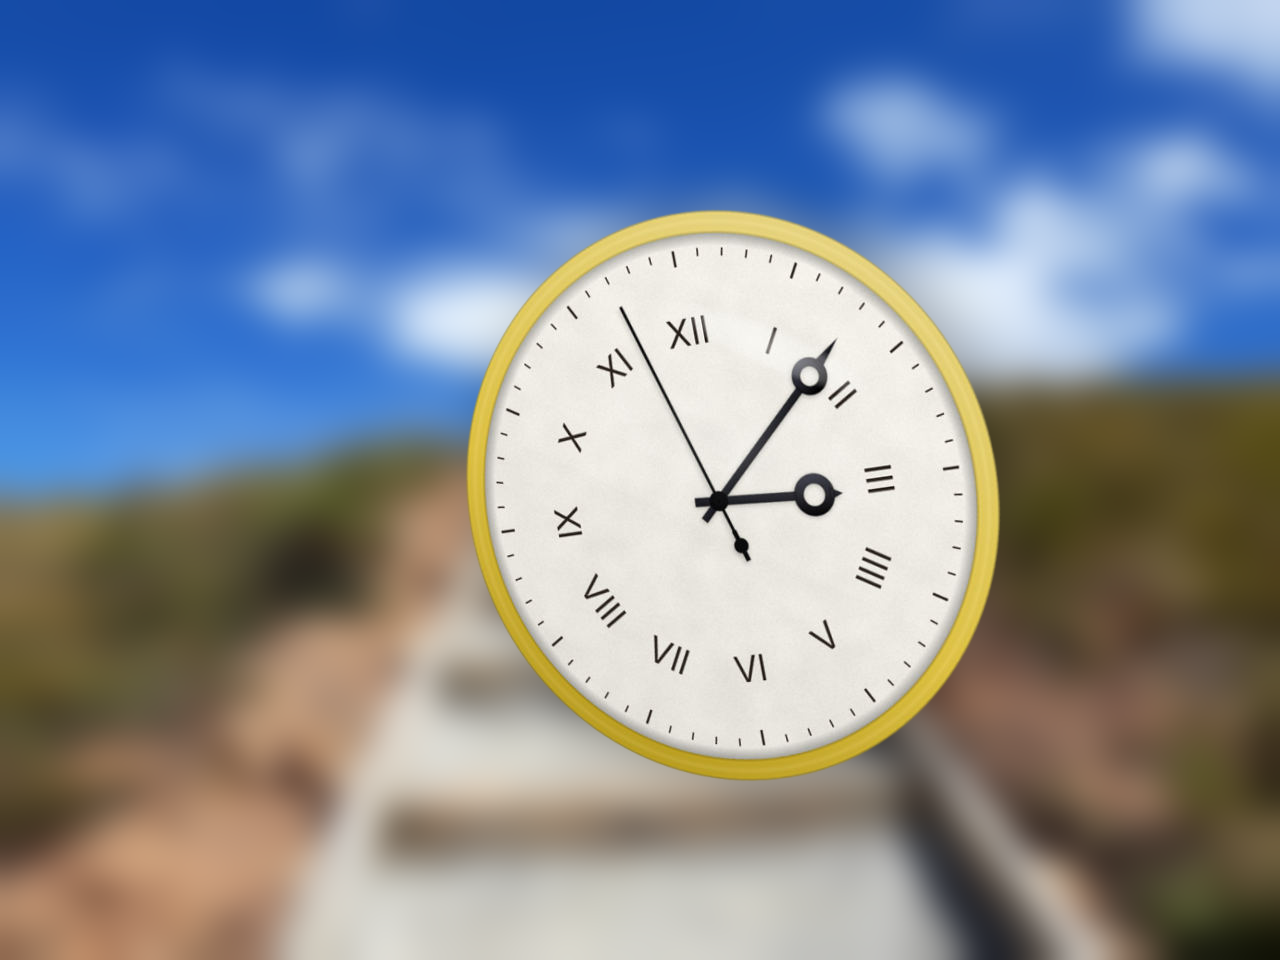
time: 3:07:57
